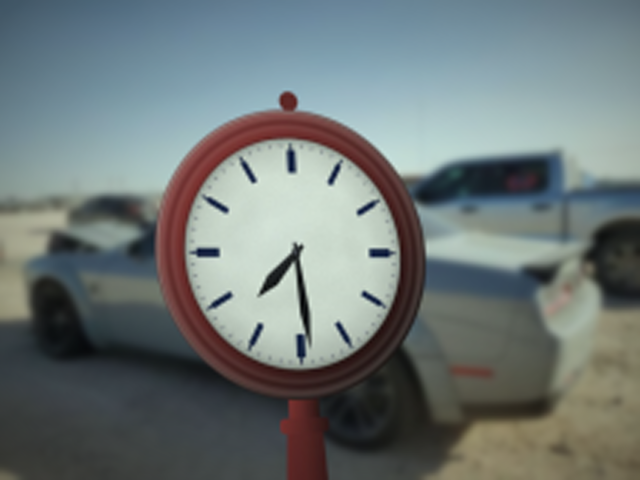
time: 7:29
